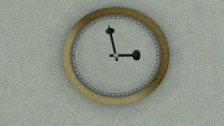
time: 2:58
